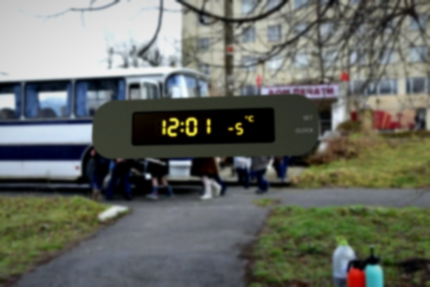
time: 12:01
